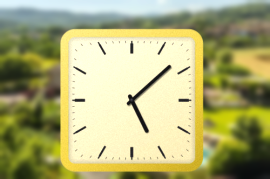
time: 5:08
